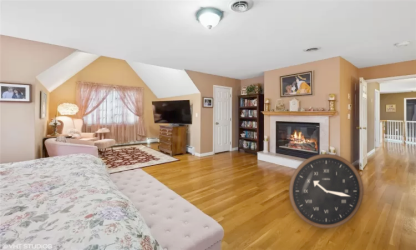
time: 10:17
